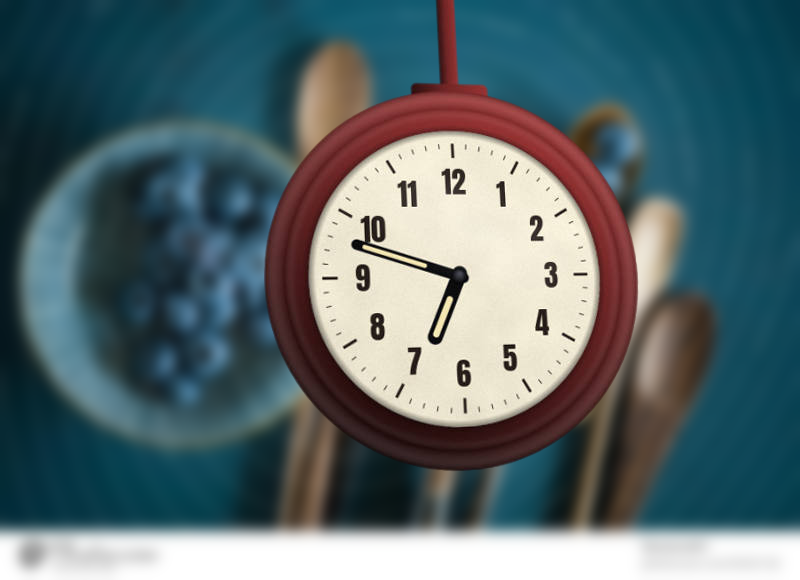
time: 6:48
